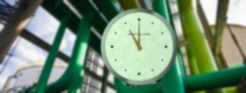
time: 11:00
